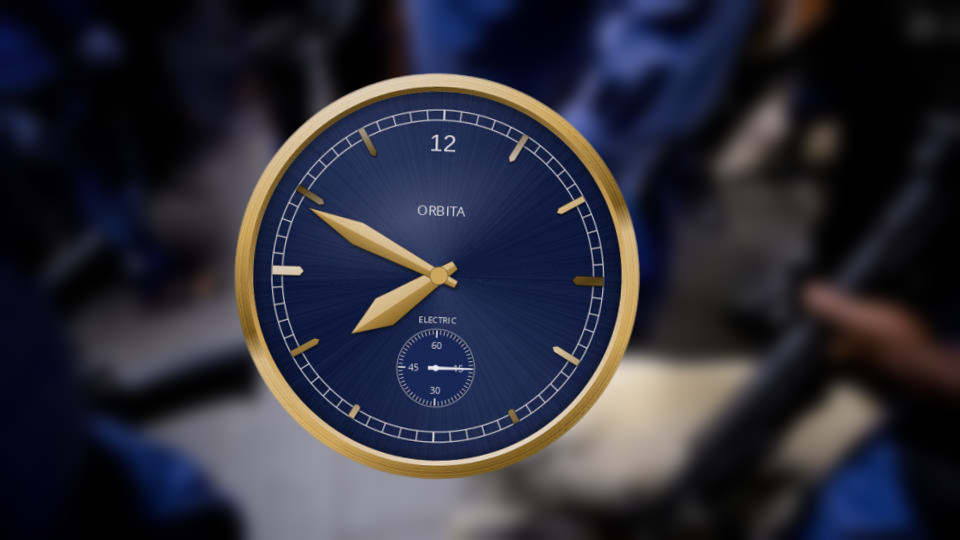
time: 7:49:15
